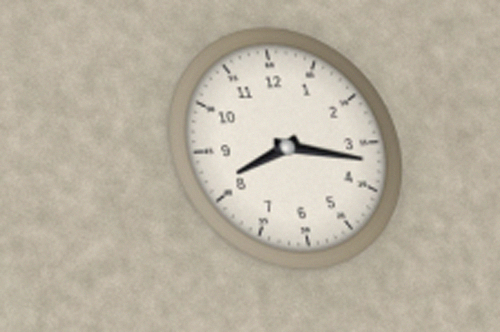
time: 8:17
